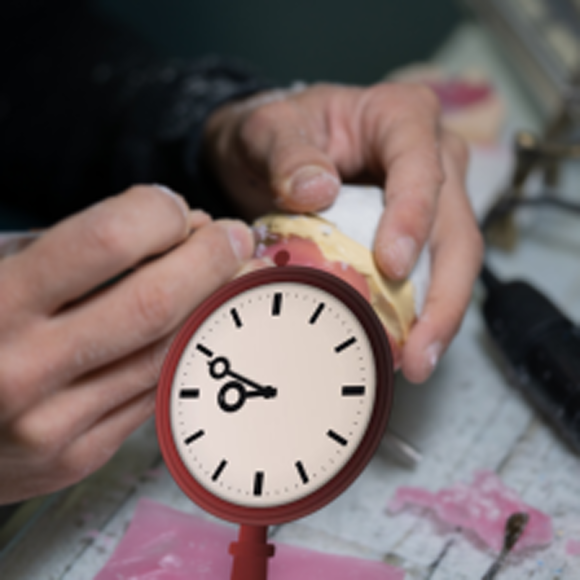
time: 8:49
